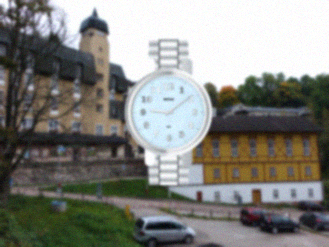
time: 9:09
